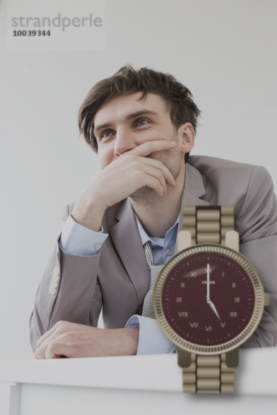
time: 5:00
